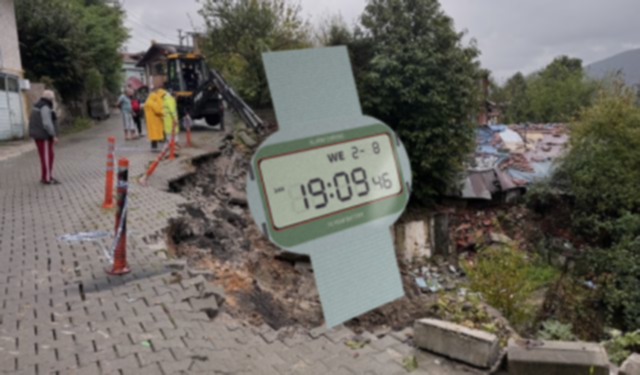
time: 19:09:46
